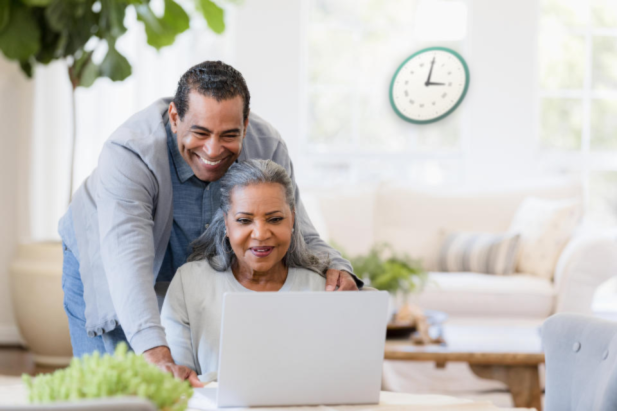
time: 3:00
